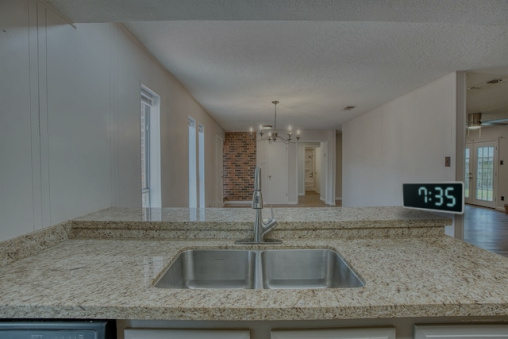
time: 7:35
